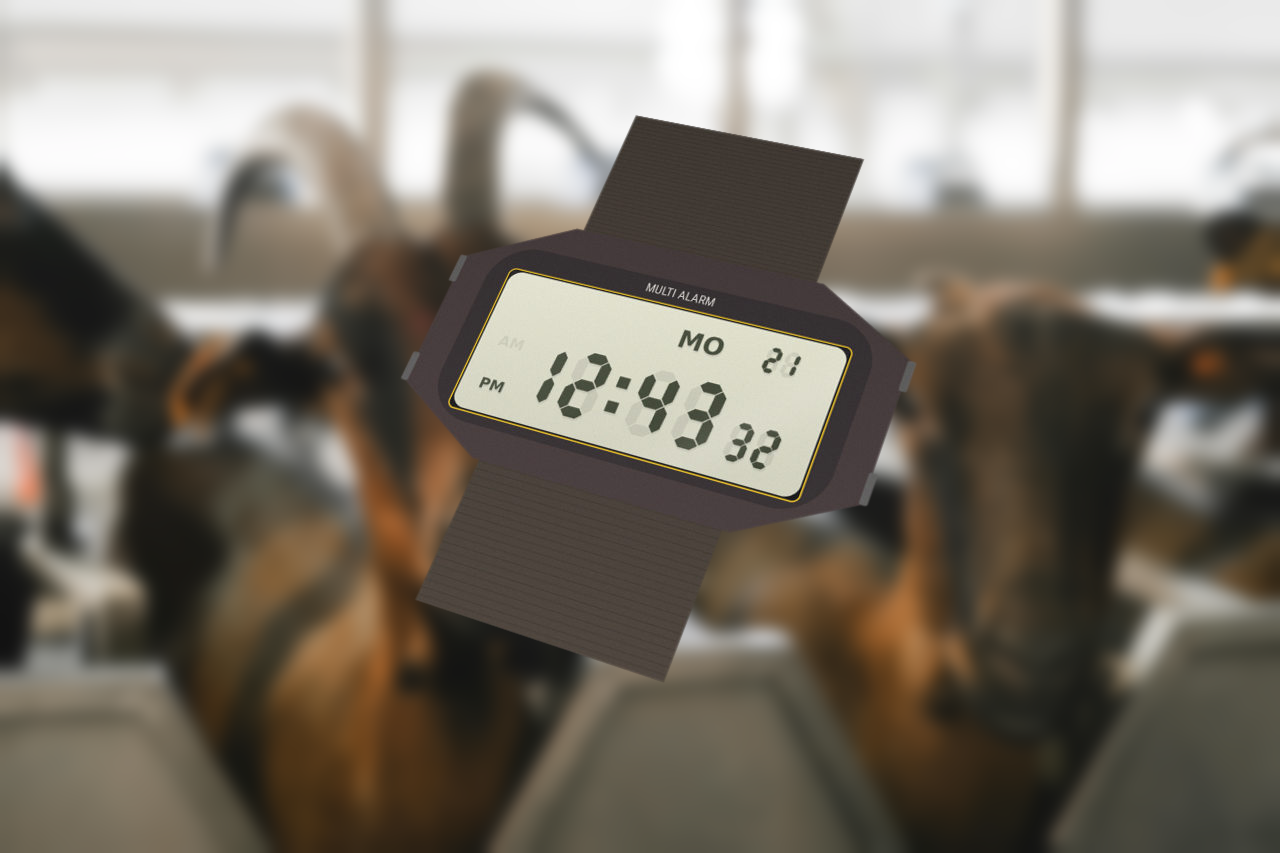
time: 12:43:32
